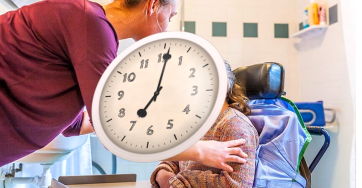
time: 7:01
